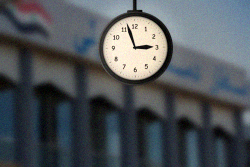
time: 2:57
